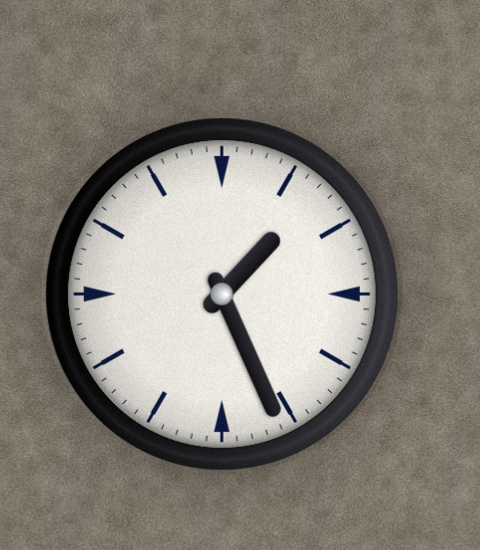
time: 1:26
